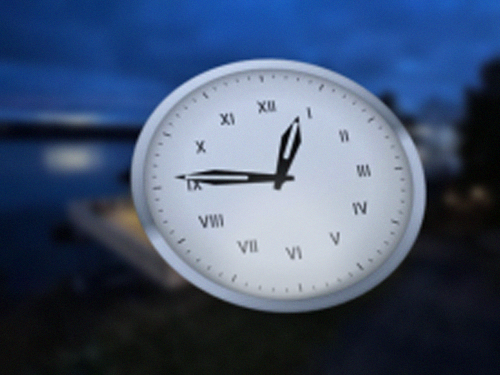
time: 12:46
